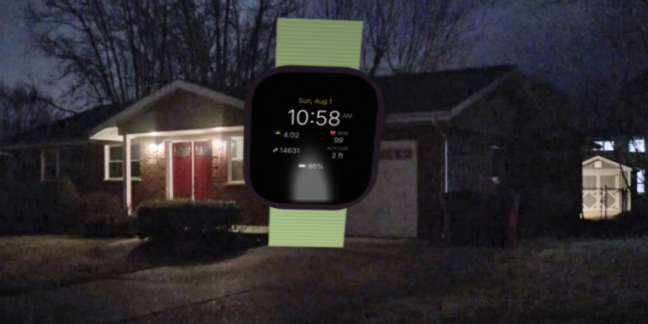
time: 10:58
